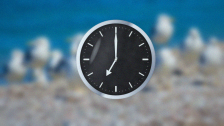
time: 7:00
